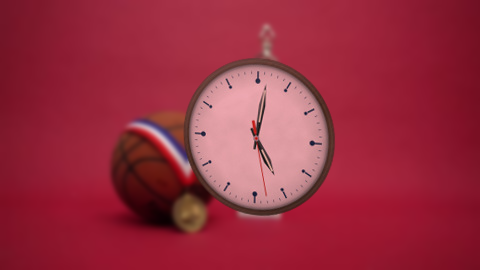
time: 5:01:28
